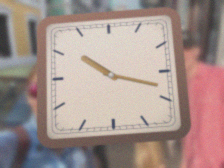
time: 10:18
